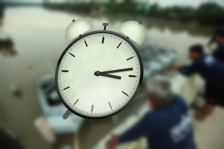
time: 3:13
